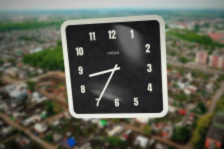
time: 8:35
